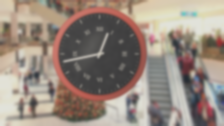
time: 12:43
